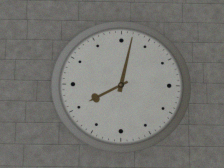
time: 8:02
